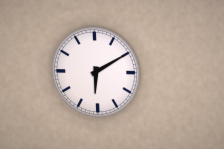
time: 6:10
